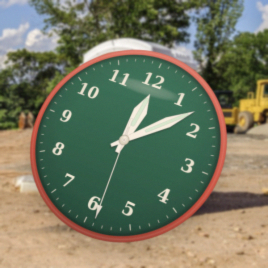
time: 12:07:29
